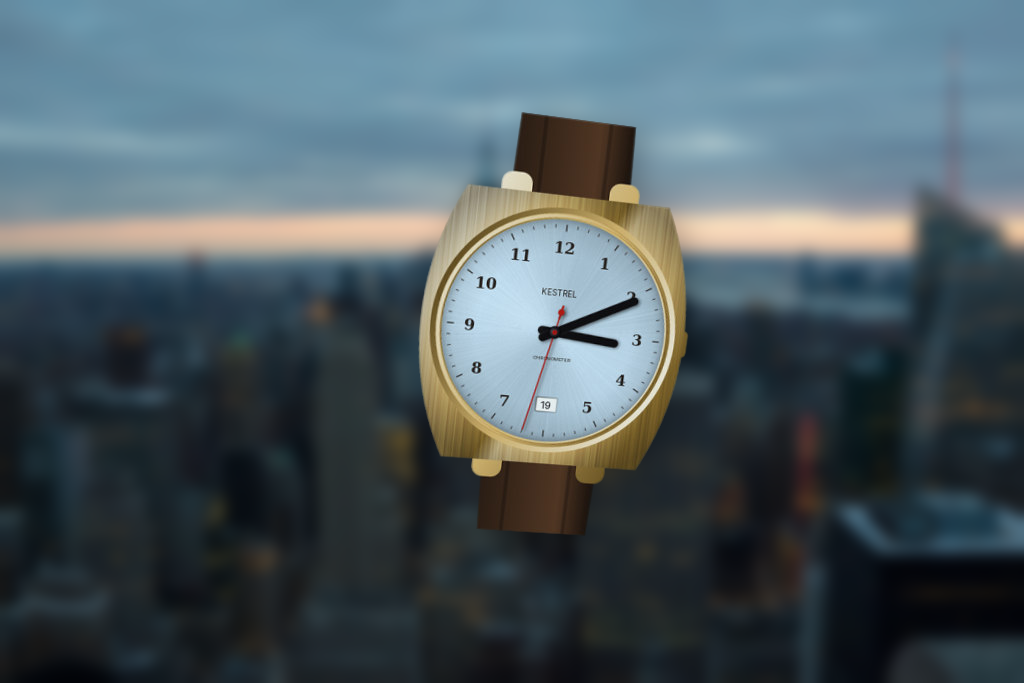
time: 3:10:32
